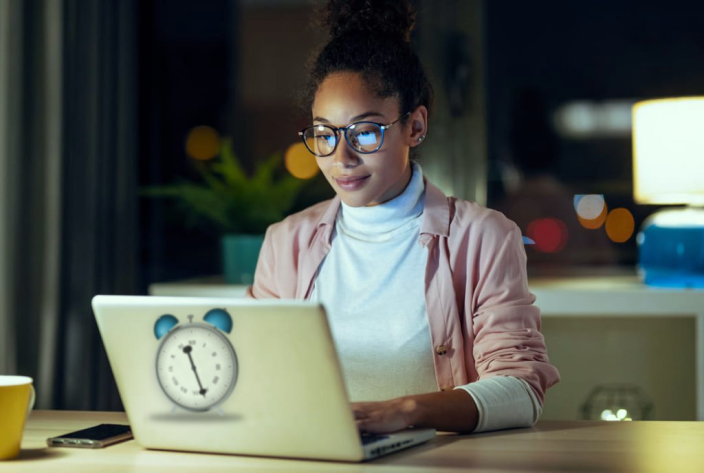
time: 11:27
